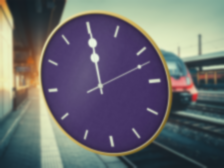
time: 12:00:12
